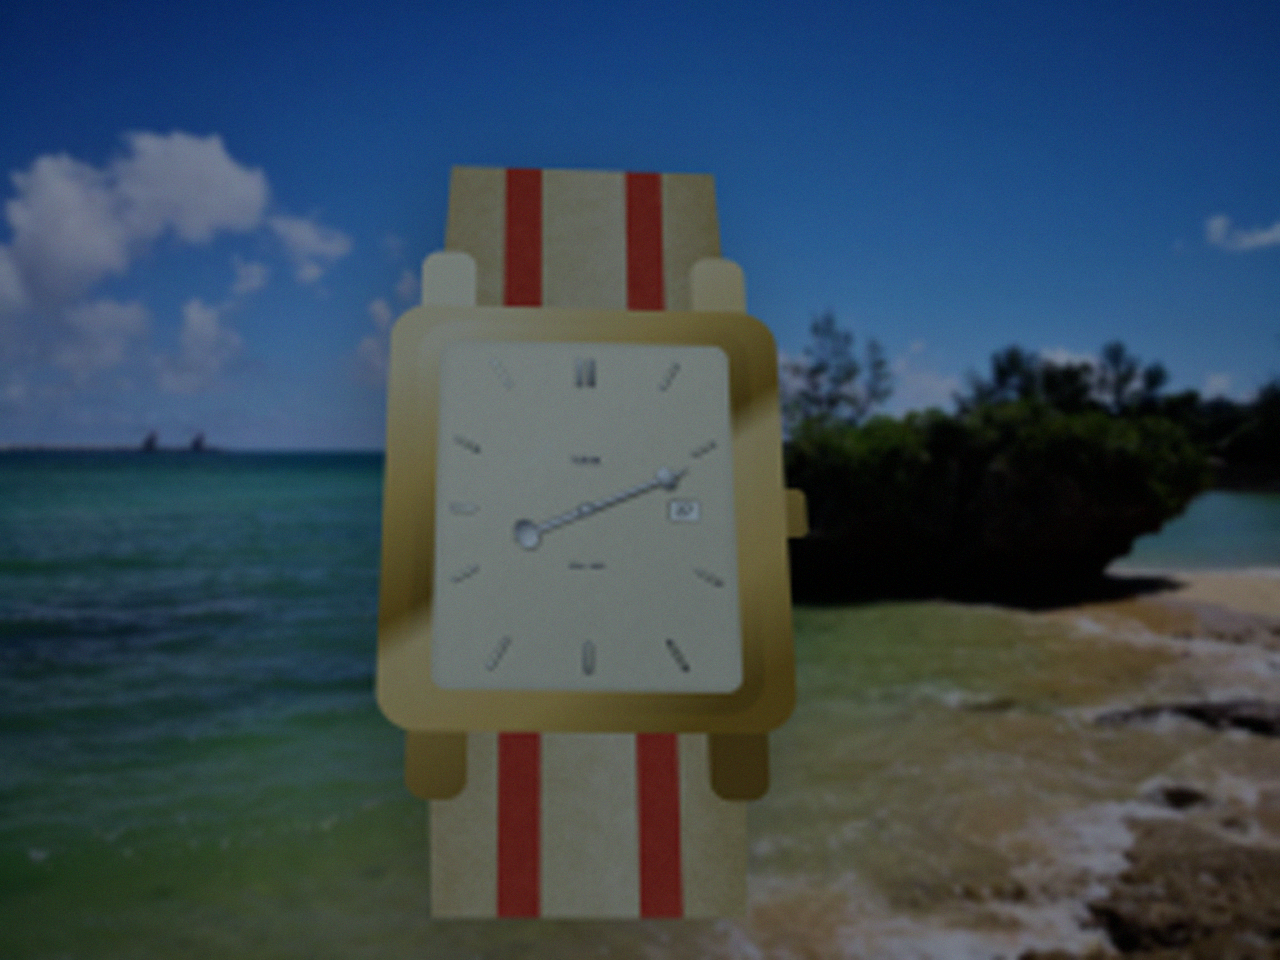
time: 8:11
